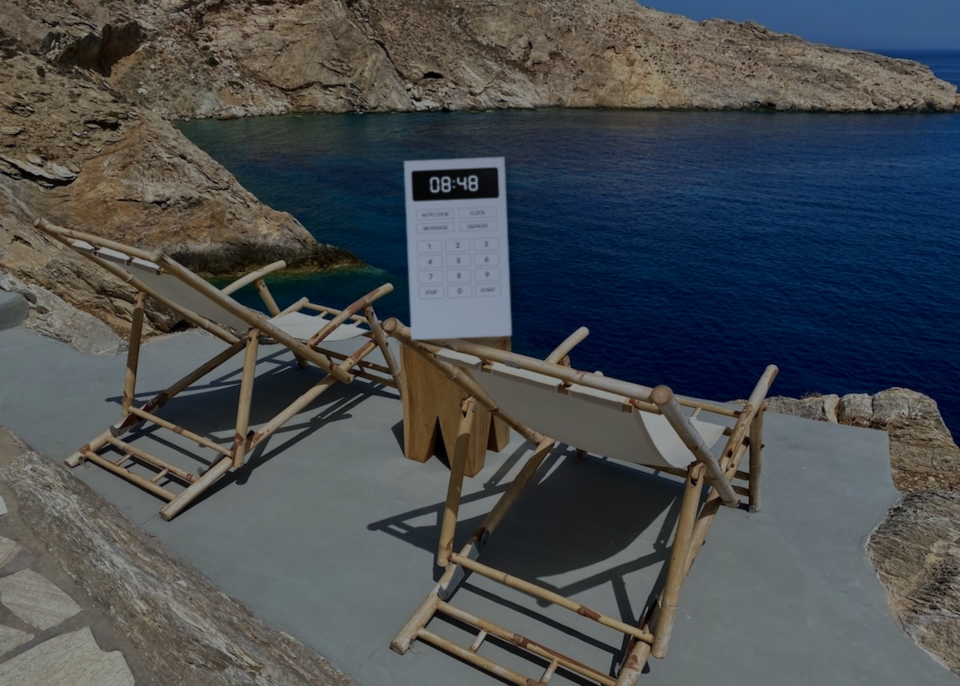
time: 8:48
